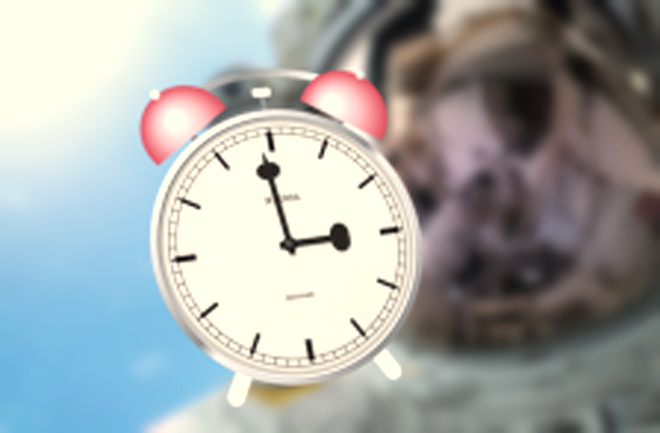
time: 2:59
